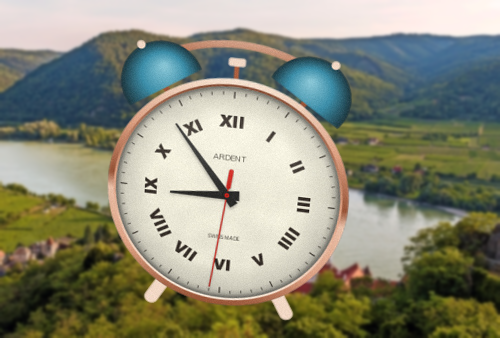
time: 8:53:31
